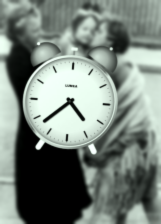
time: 4:38
